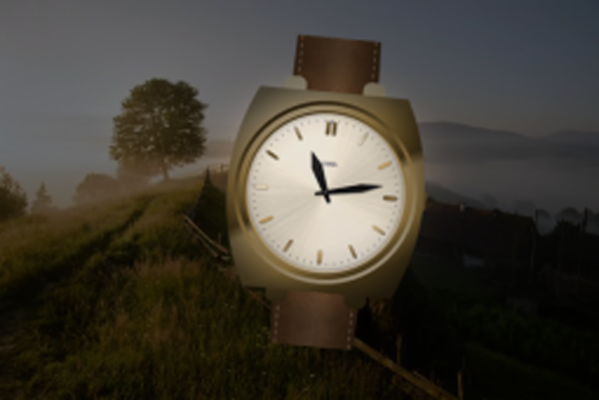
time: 11:13
